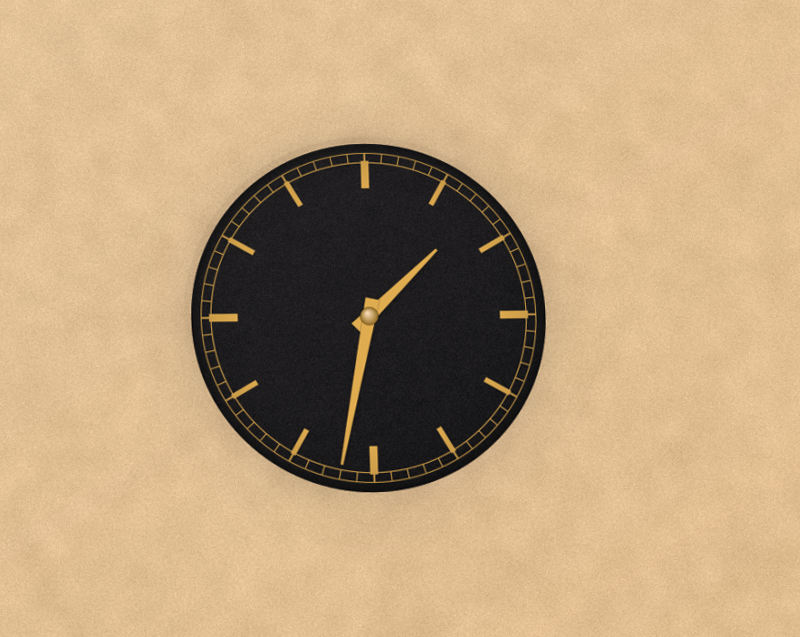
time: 1:32
